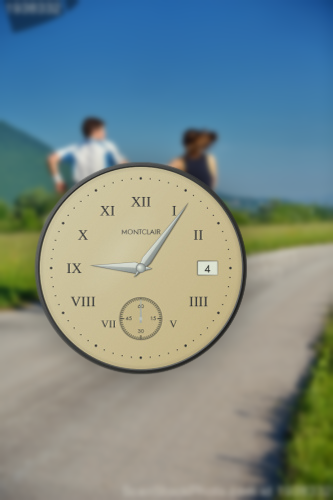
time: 9:06
